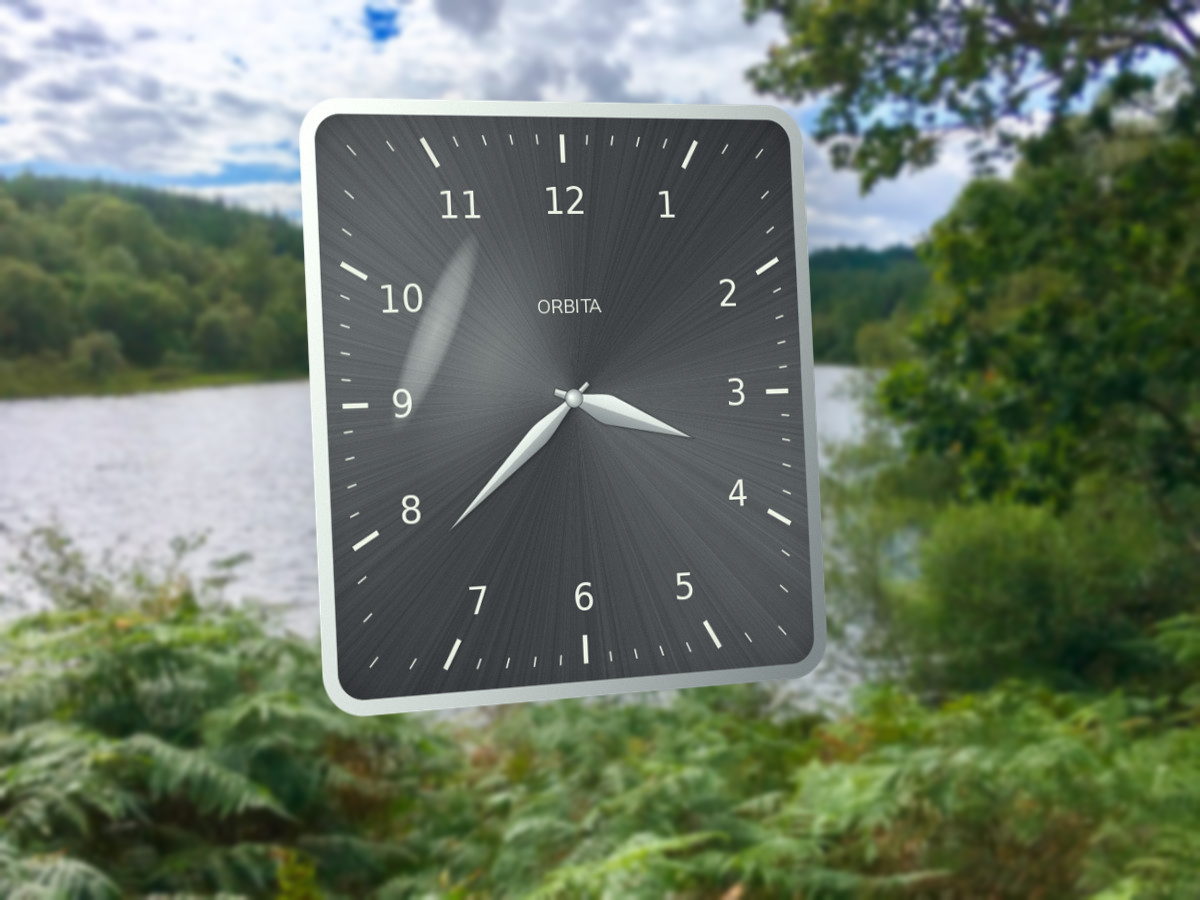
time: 3:38
